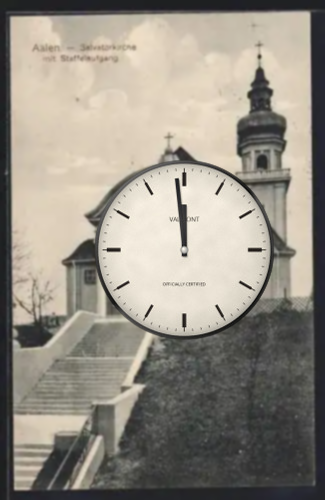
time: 11:59
